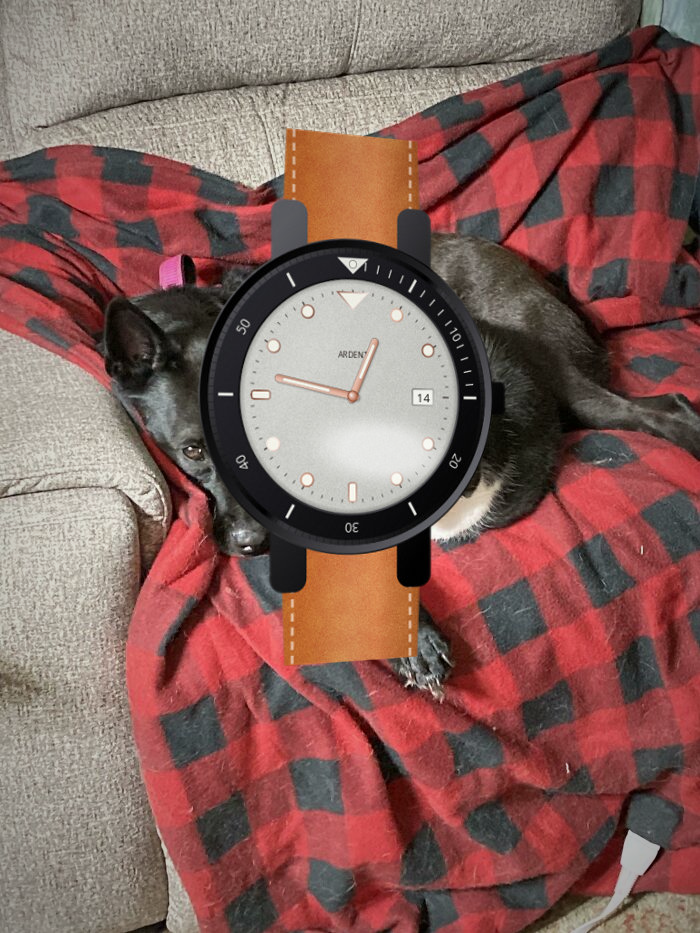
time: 12:47
